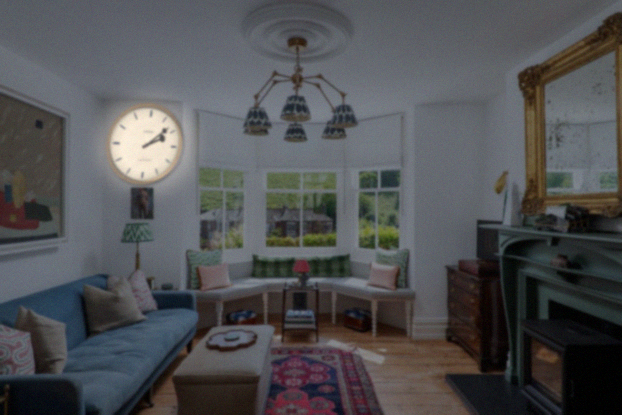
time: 2:08
